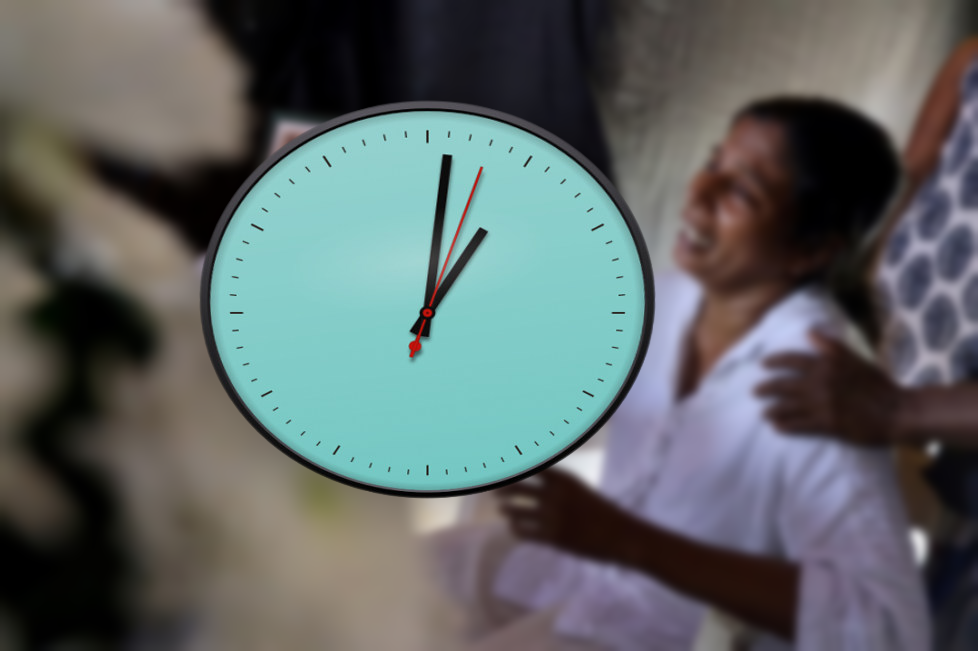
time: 1:01:03
